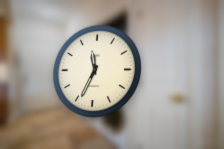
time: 11:34
